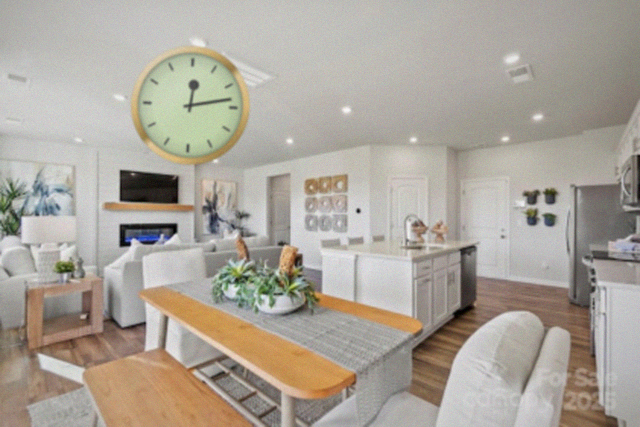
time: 12:13
